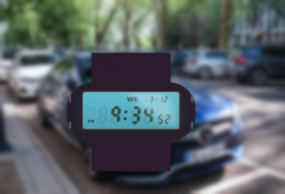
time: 9:34:52
